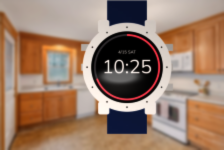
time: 10:25
